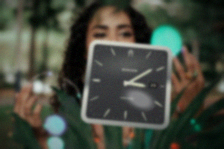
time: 3:09
